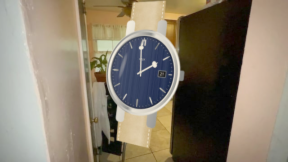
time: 1:59
